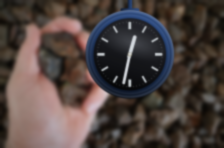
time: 12:32
